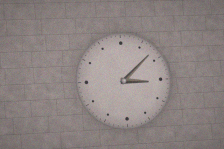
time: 3:08
